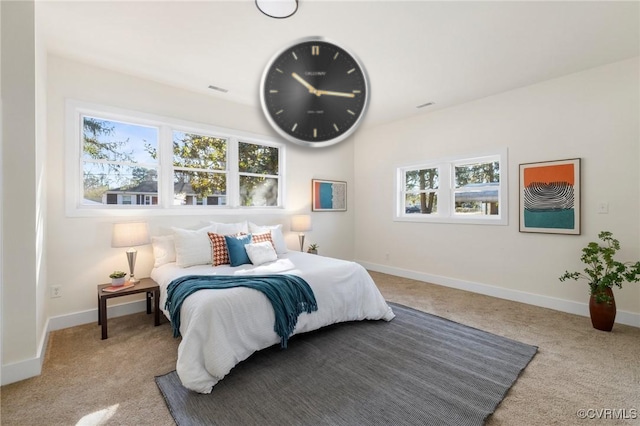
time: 10:16
